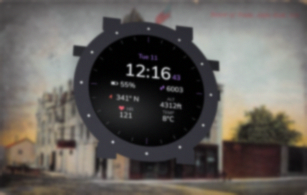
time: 12:16
